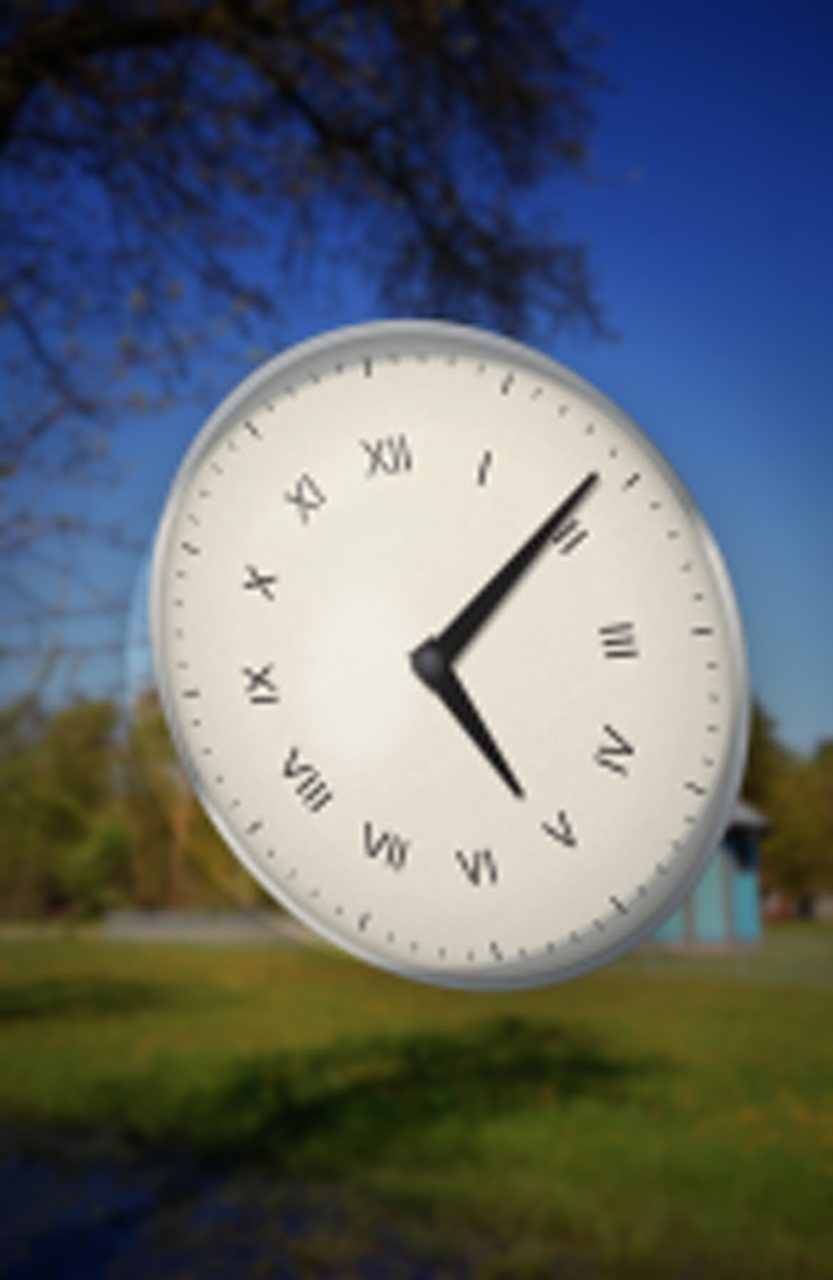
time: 5:09
